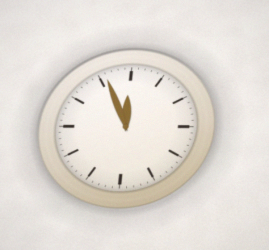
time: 11:56
